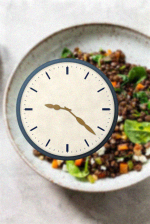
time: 9:22
